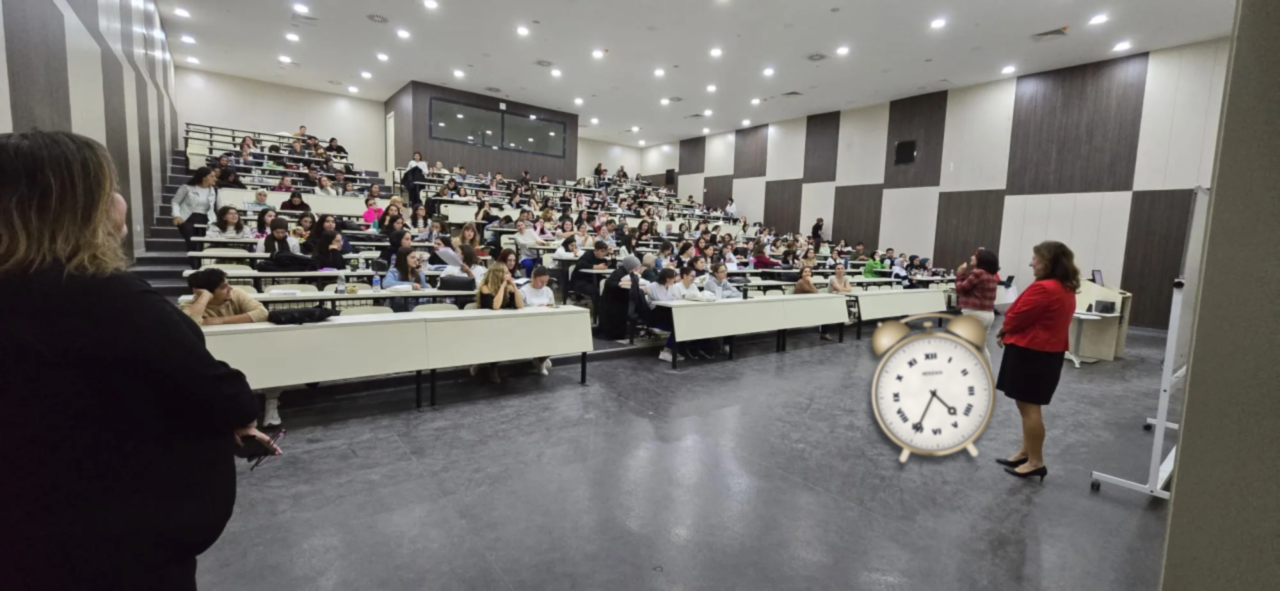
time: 4:35
